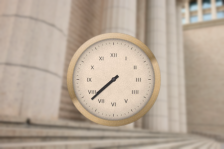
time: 7:38
